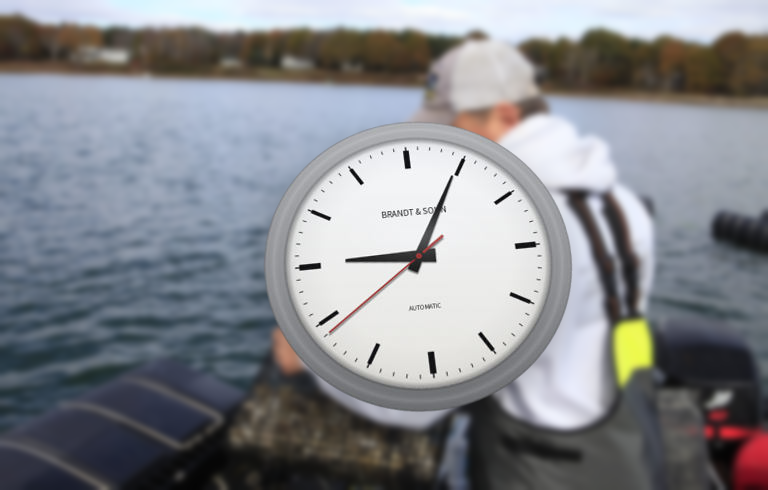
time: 9:04:39
